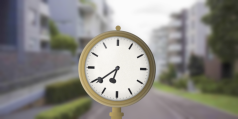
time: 6:39
